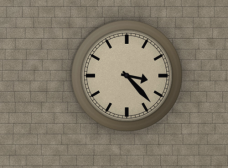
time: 3:23
